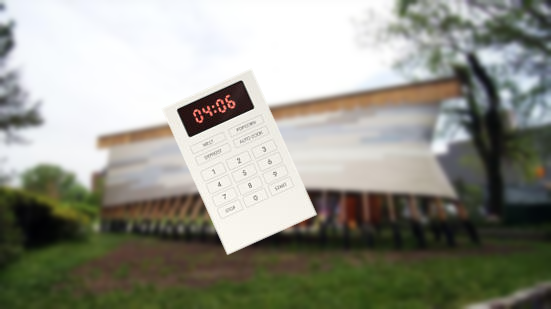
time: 4:06
